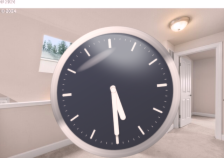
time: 5:30
